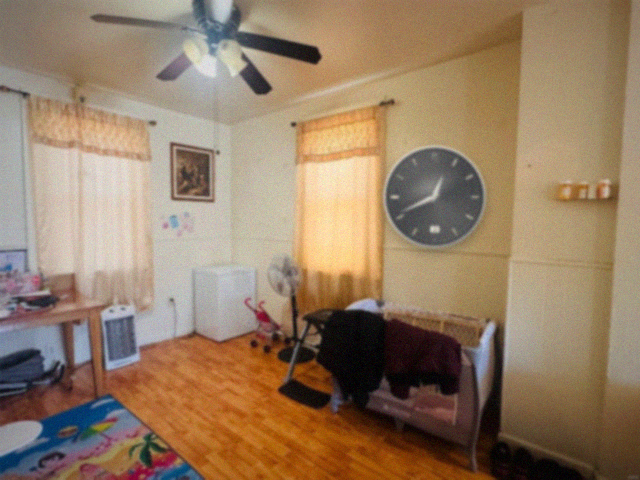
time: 12:41
